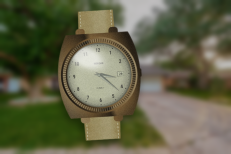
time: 3:22
